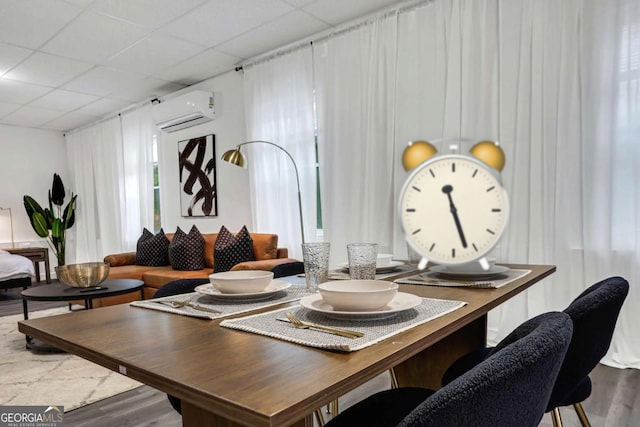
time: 11:27
